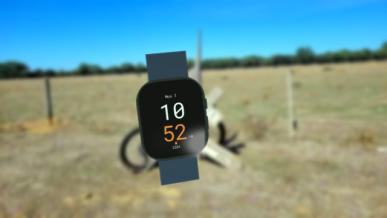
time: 10:52
